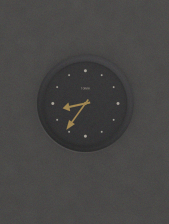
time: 8:36
